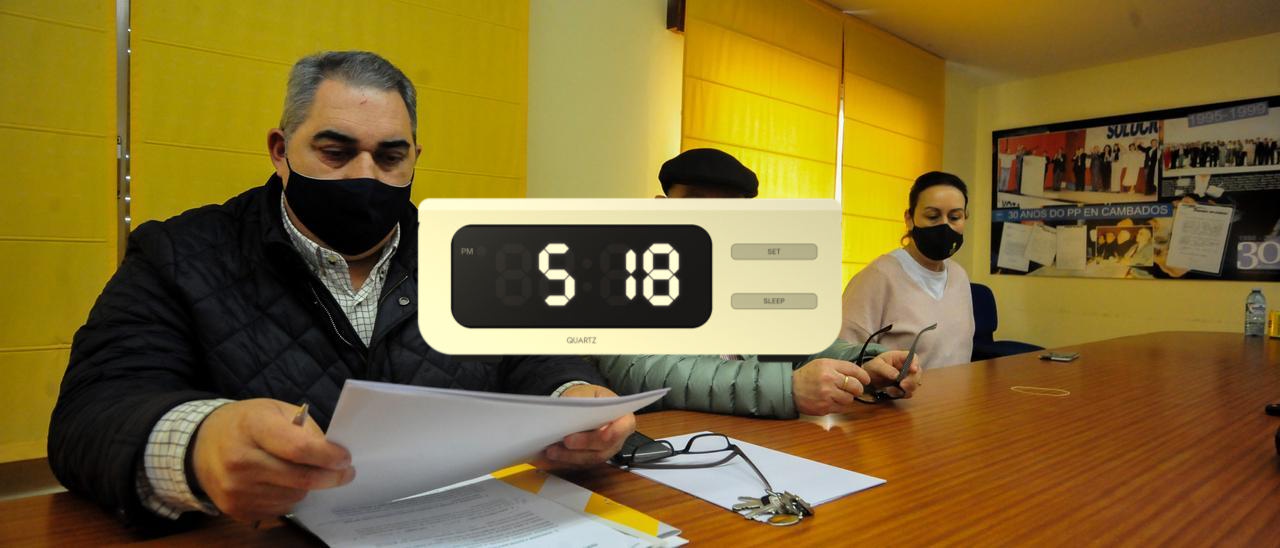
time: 5:18
